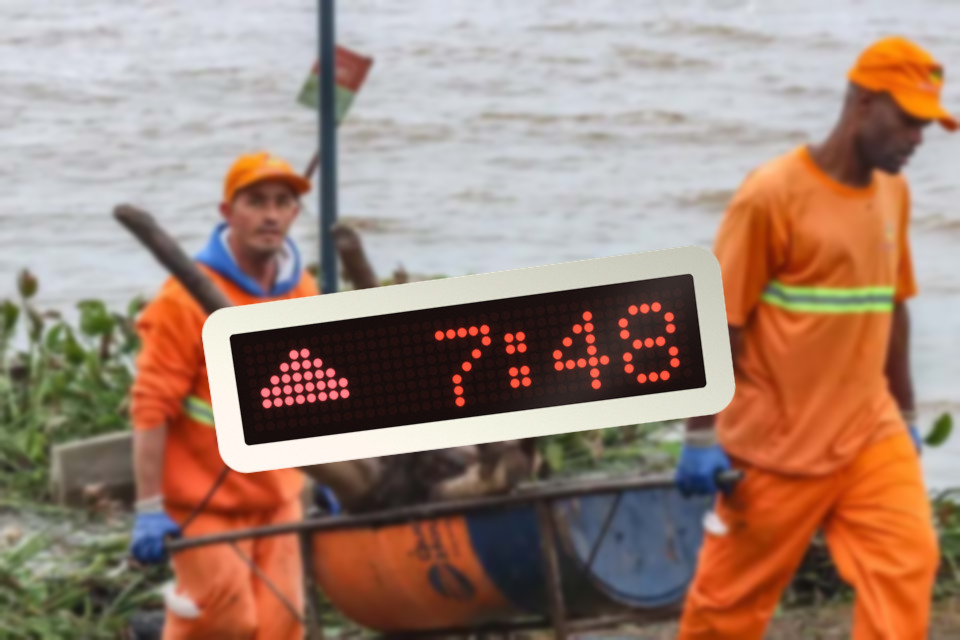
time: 7:48
